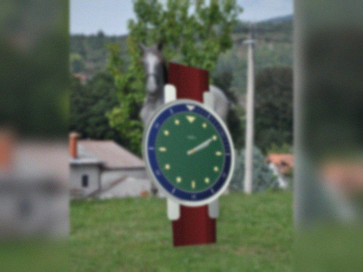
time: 2:10
